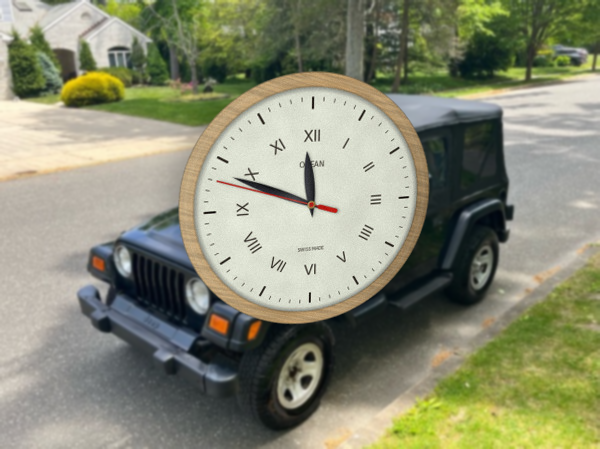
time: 11:48:48
